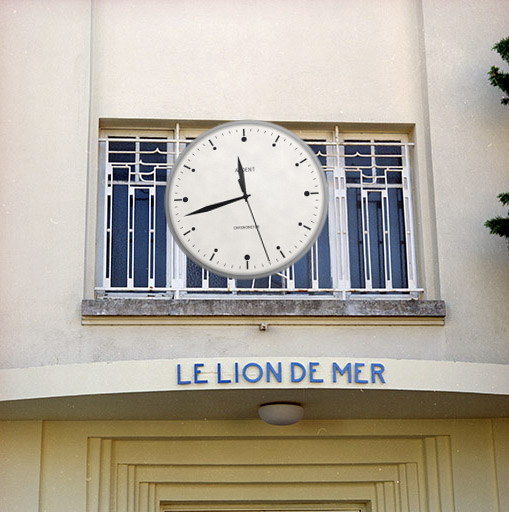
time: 11:42:27
